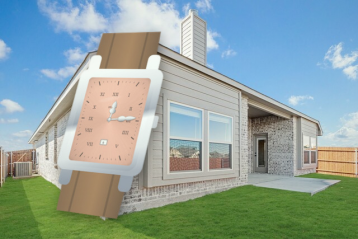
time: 12:14
